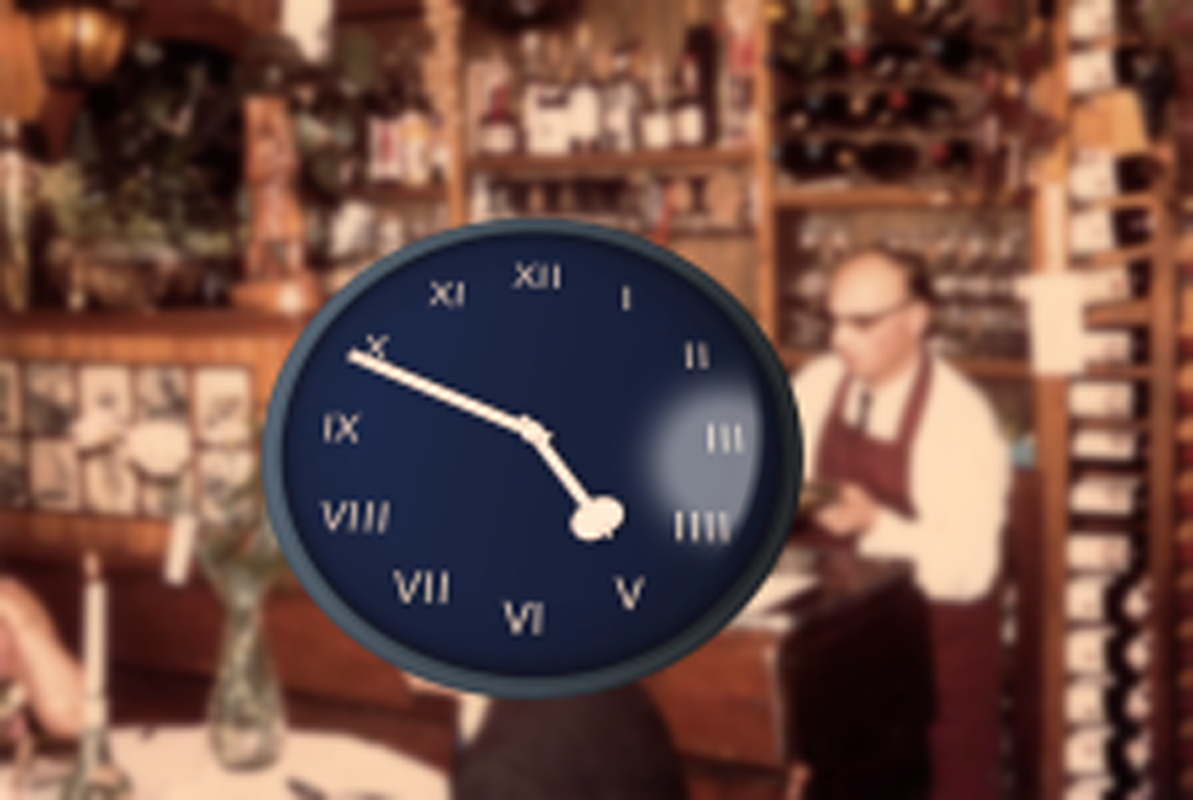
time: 4:49
